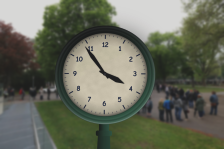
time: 3:54
